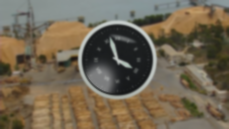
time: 3:57
